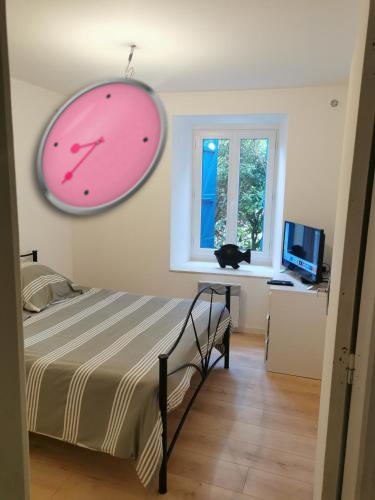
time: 8:36
